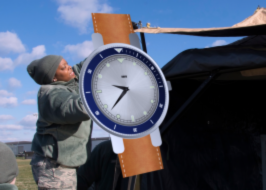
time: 9:38
